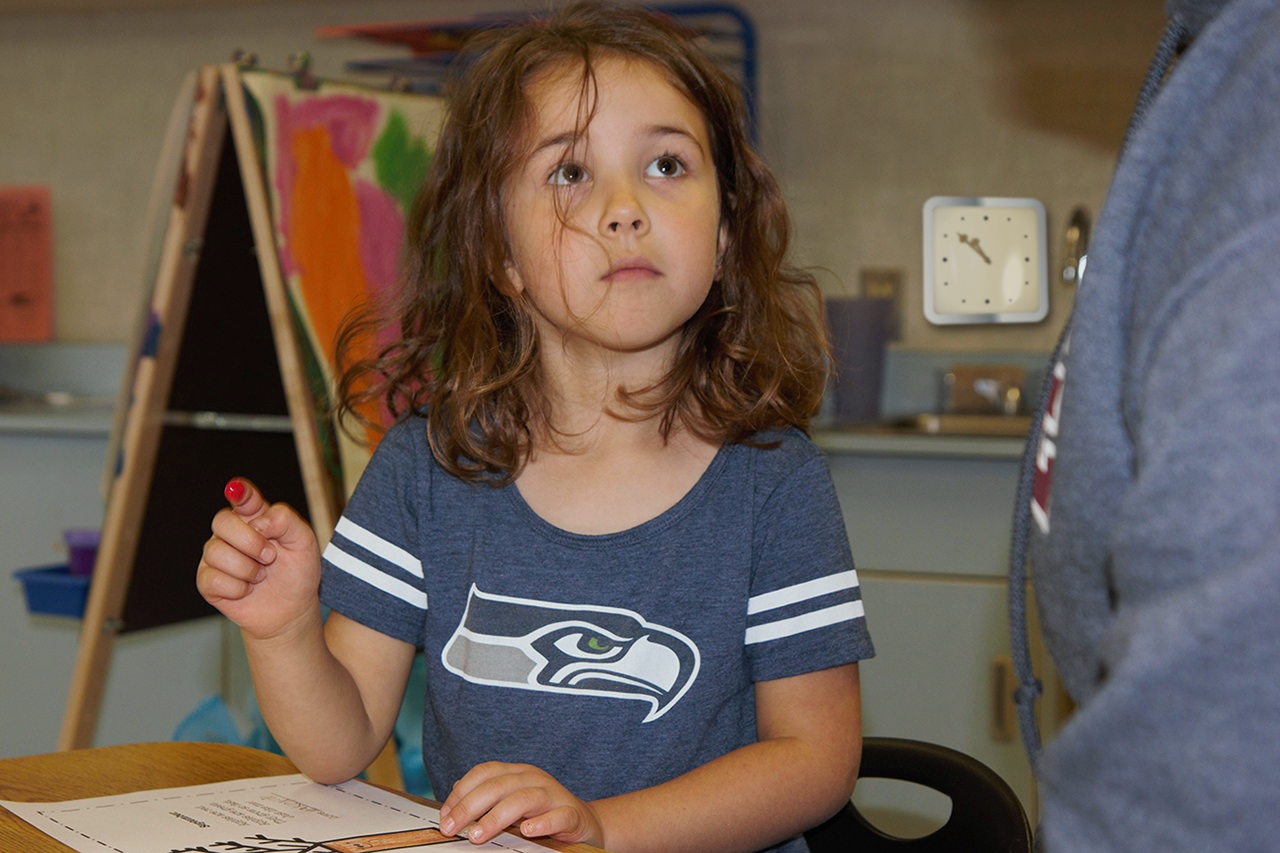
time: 10:52
